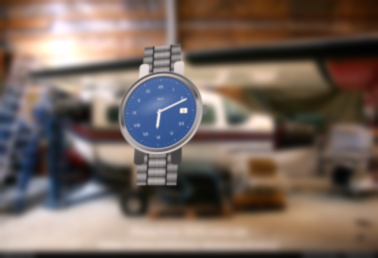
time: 6:11
